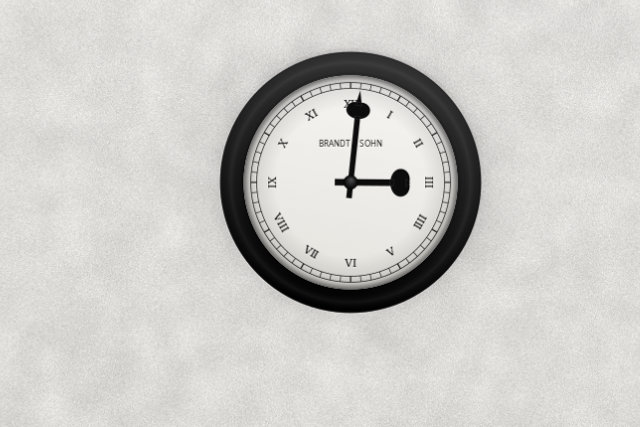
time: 3:01
